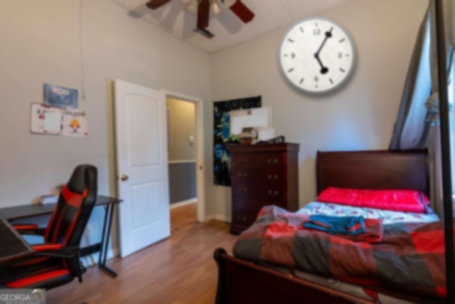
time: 5:05
